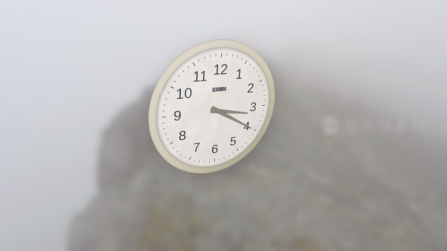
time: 3:20
